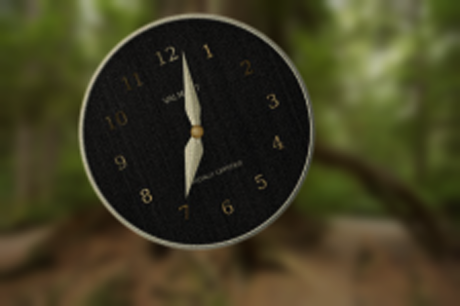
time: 7:02
